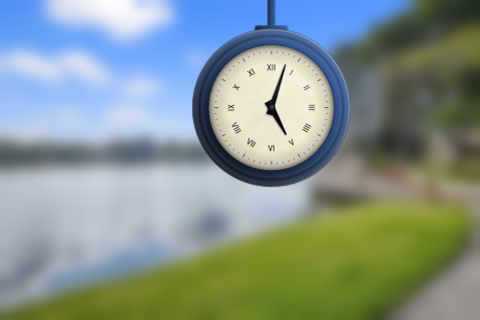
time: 5:03
